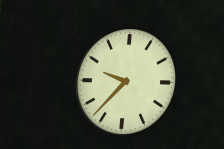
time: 9:37
